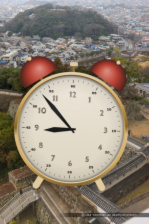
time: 8:53
